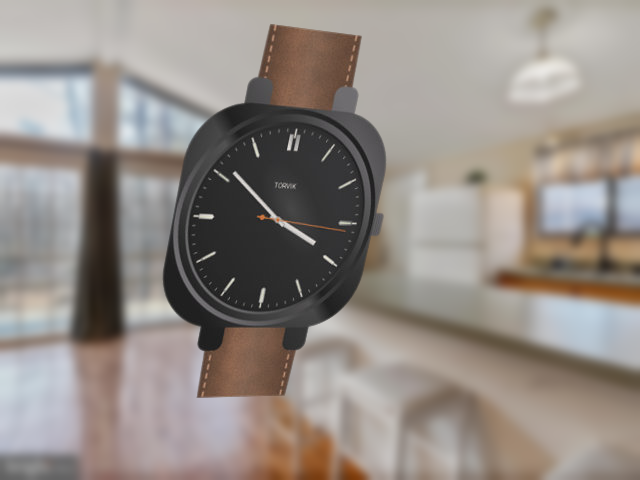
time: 3:51:16
